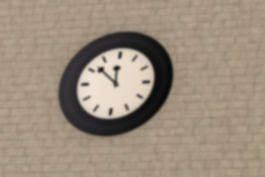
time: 11:52
